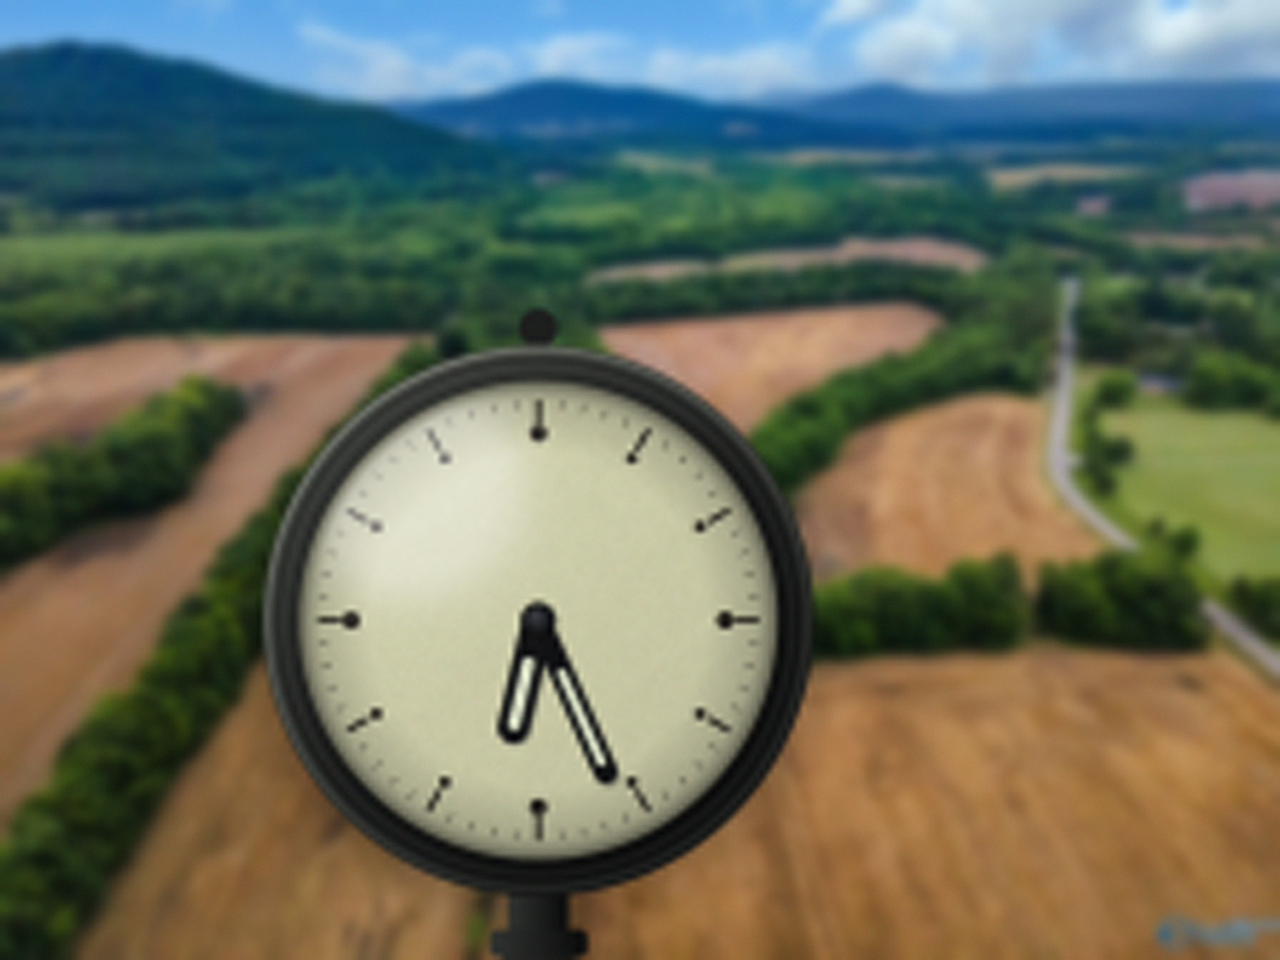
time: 6:26
